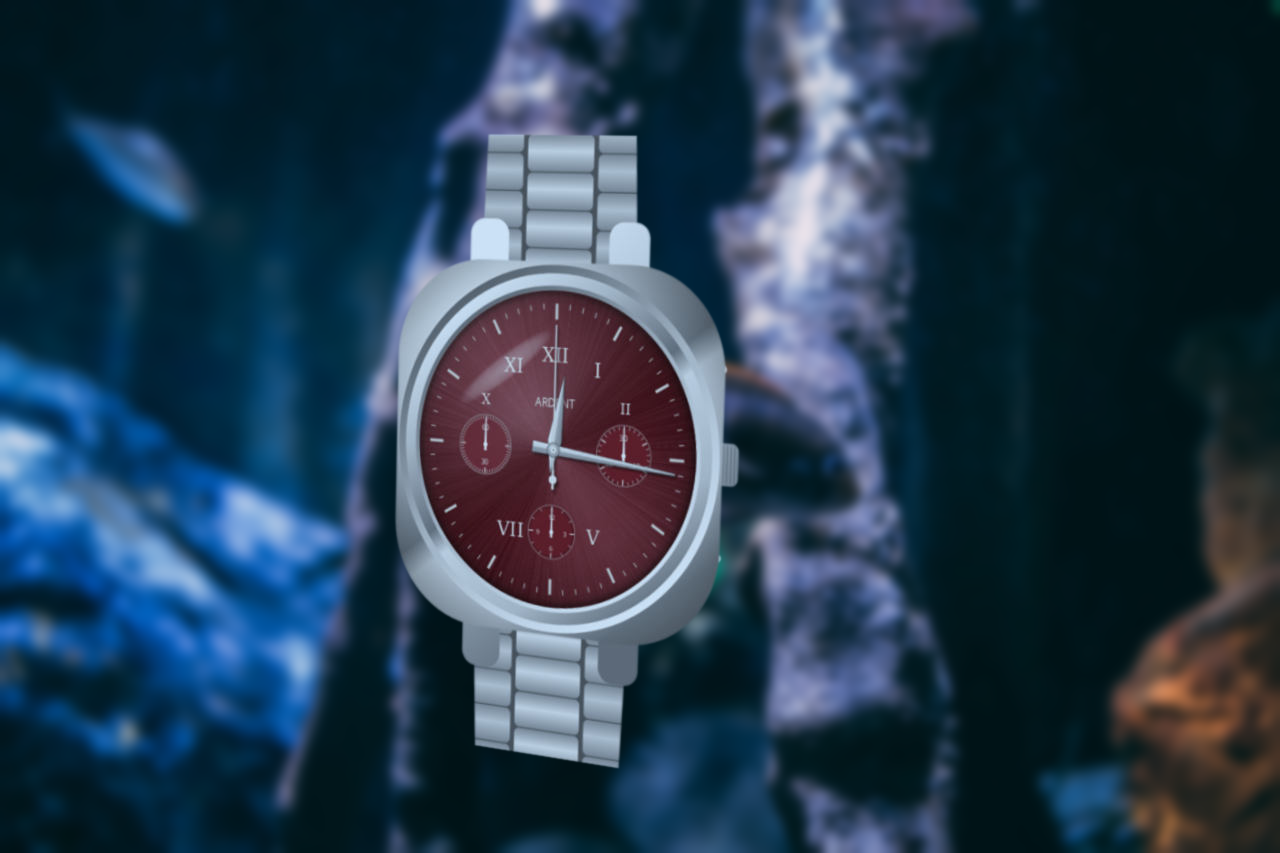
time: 12:16
